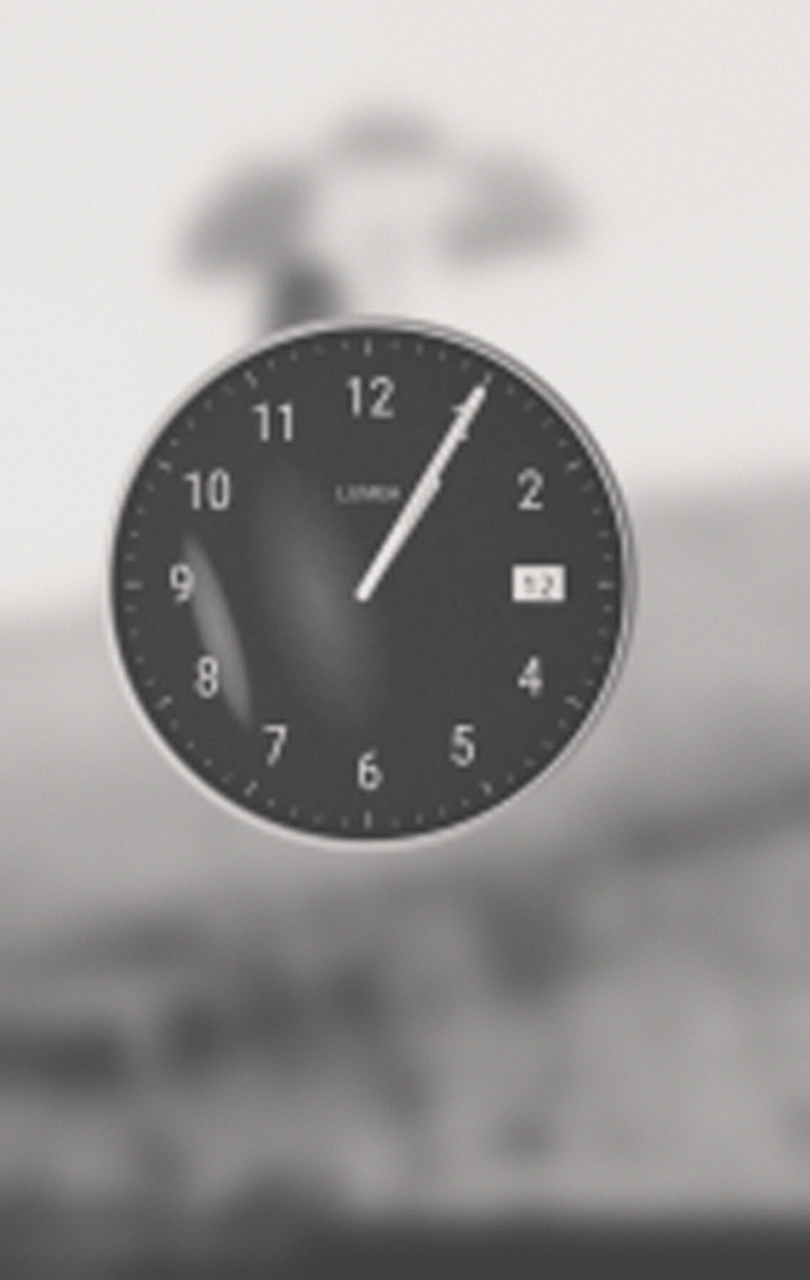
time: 1:05
